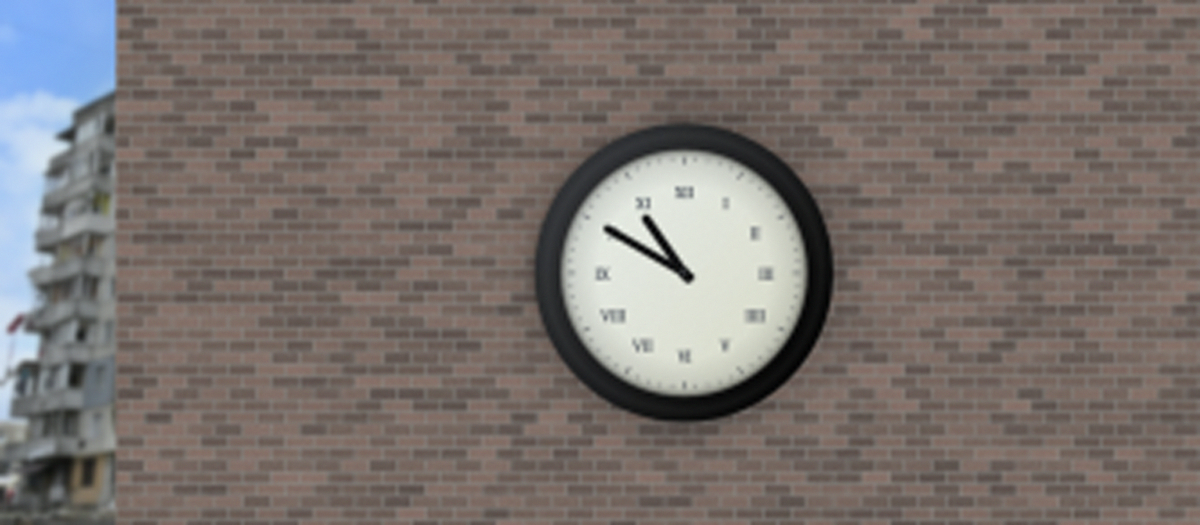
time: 10:50
